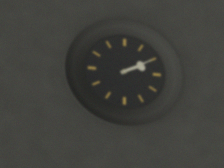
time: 2:10
